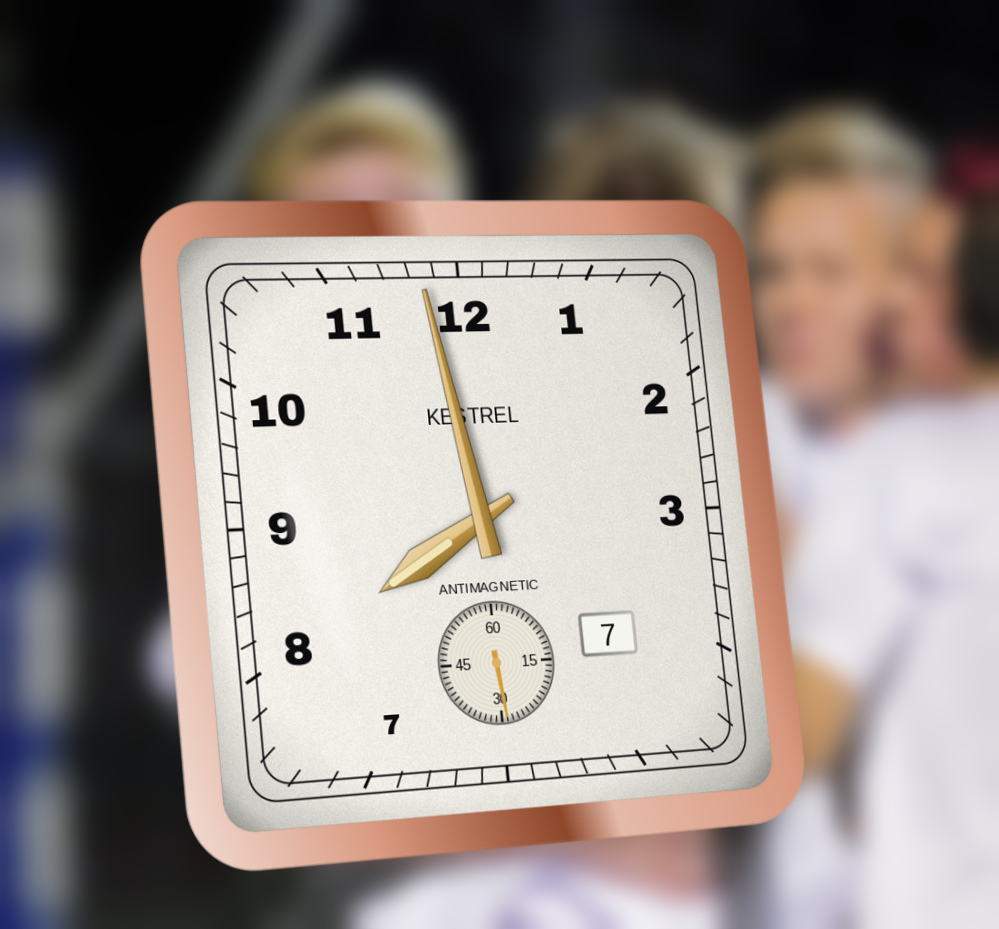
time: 7:58:29
